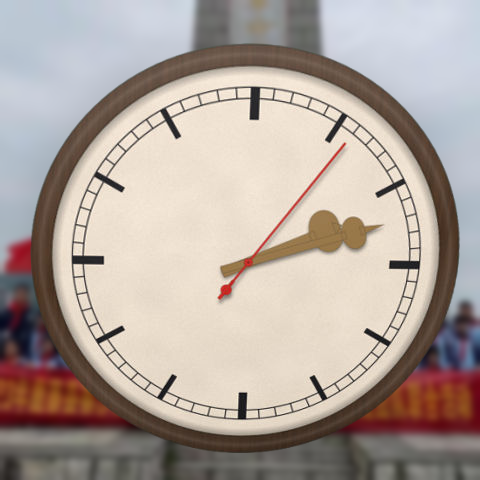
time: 2:12:06
